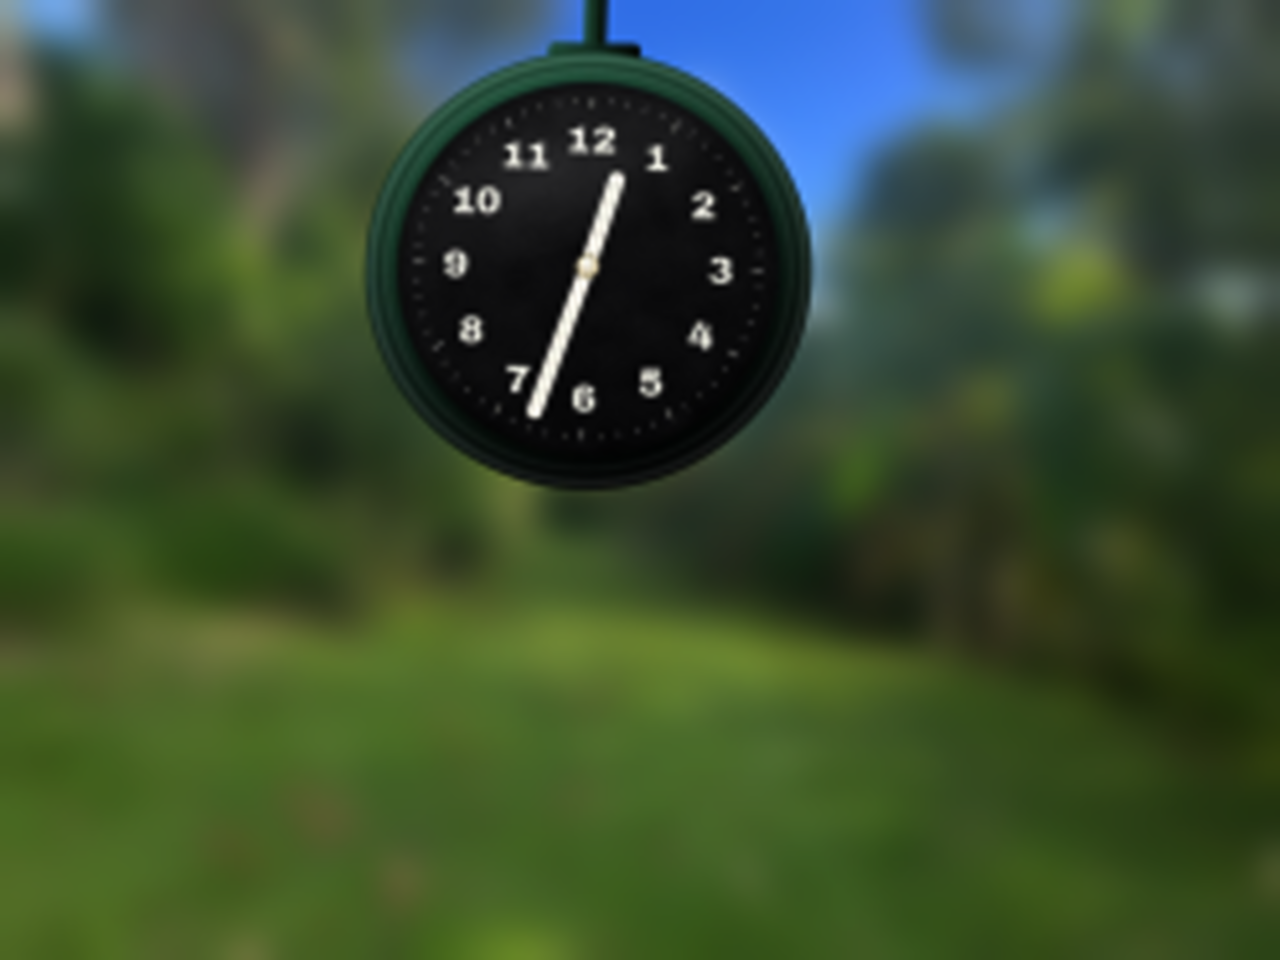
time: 12:33
